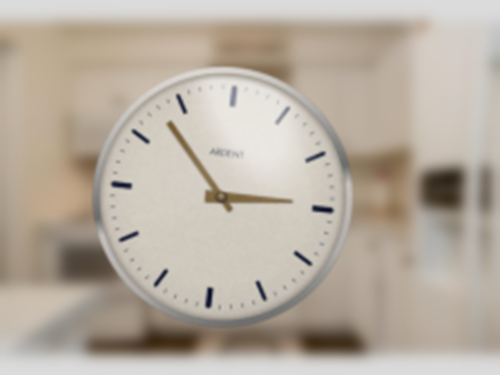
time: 2:53
